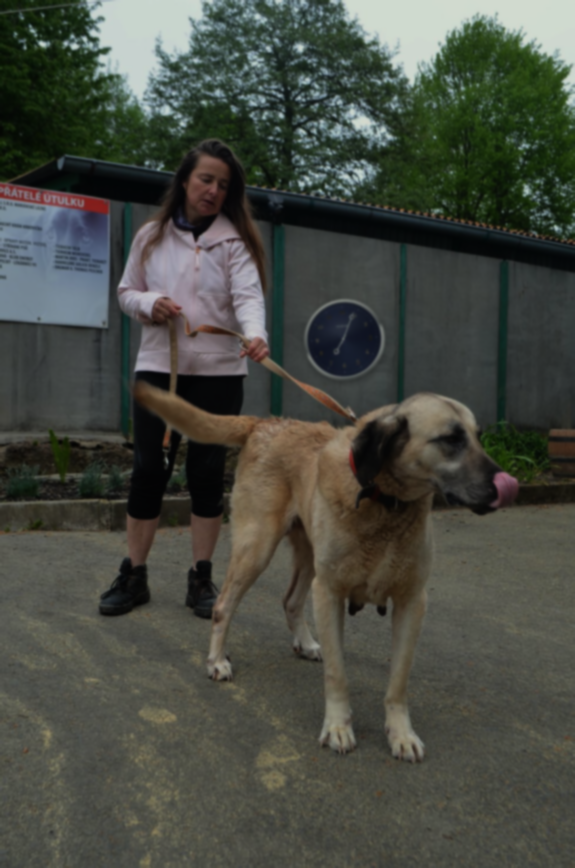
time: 7:04
